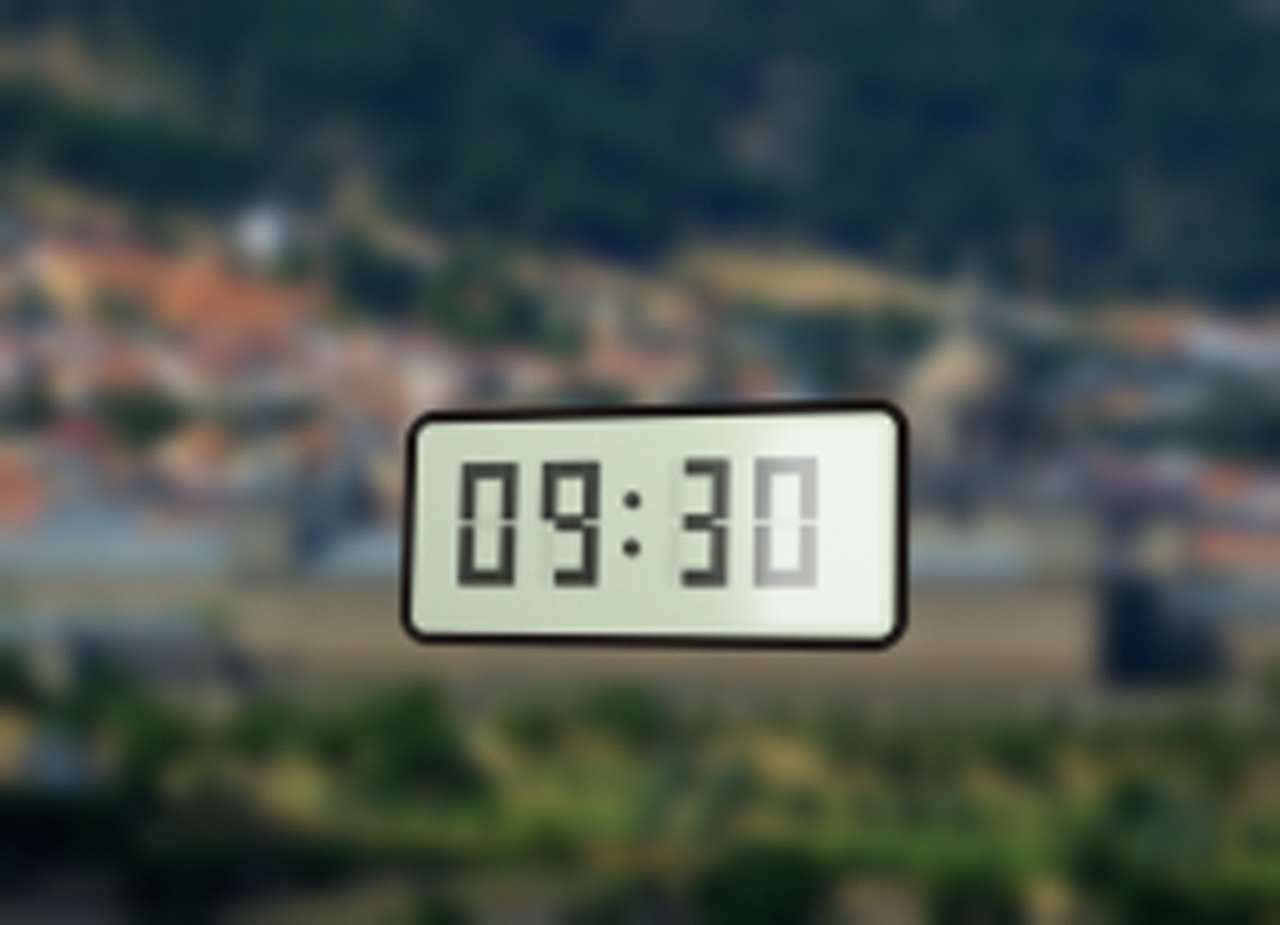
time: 9:30
